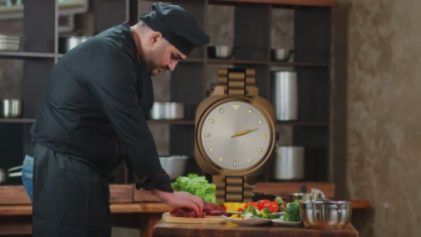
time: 2:12
